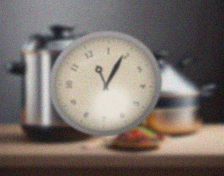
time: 12:09
